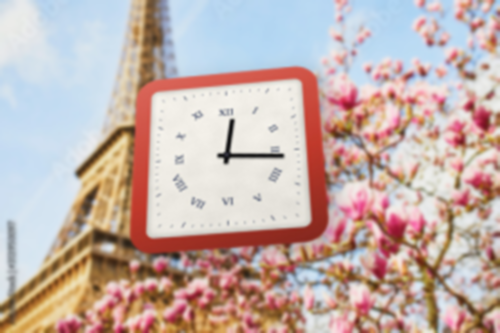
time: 12:16
